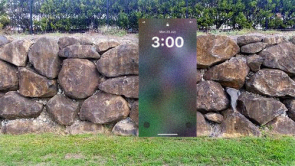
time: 3:00
